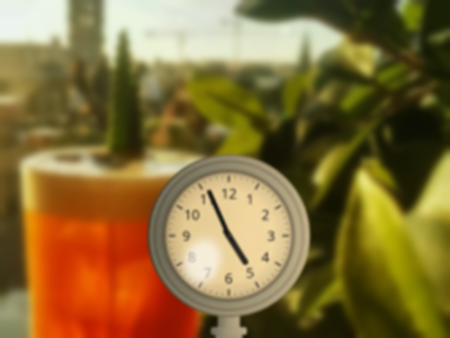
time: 4:56
